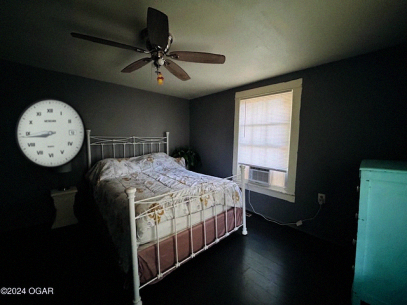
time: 8:44
